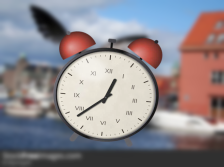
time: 12:38
